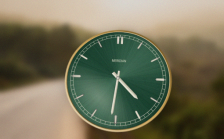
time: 4:31
